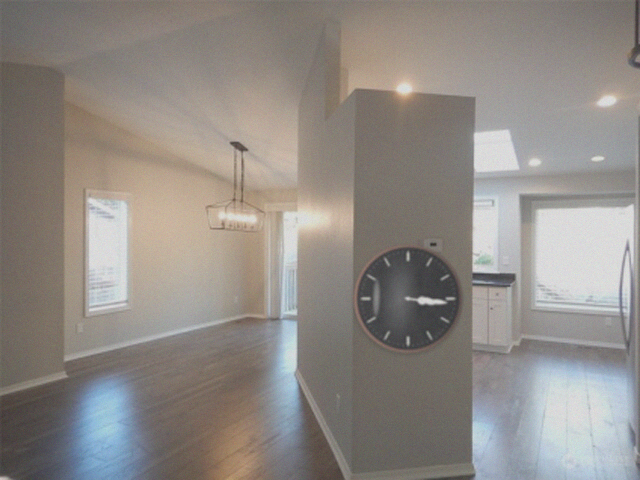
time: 3:16
